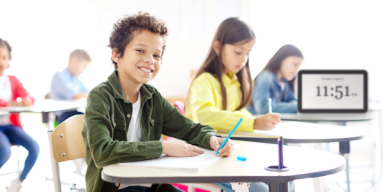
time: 11:51
